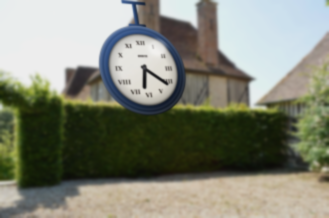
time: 6:21
